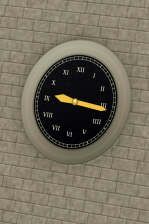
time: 9:16
